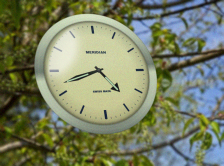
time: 4:42
